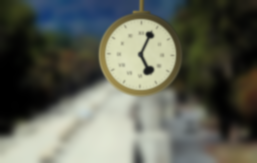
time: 5:04
